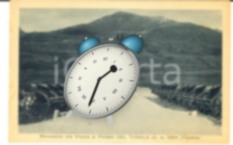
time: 1:31
